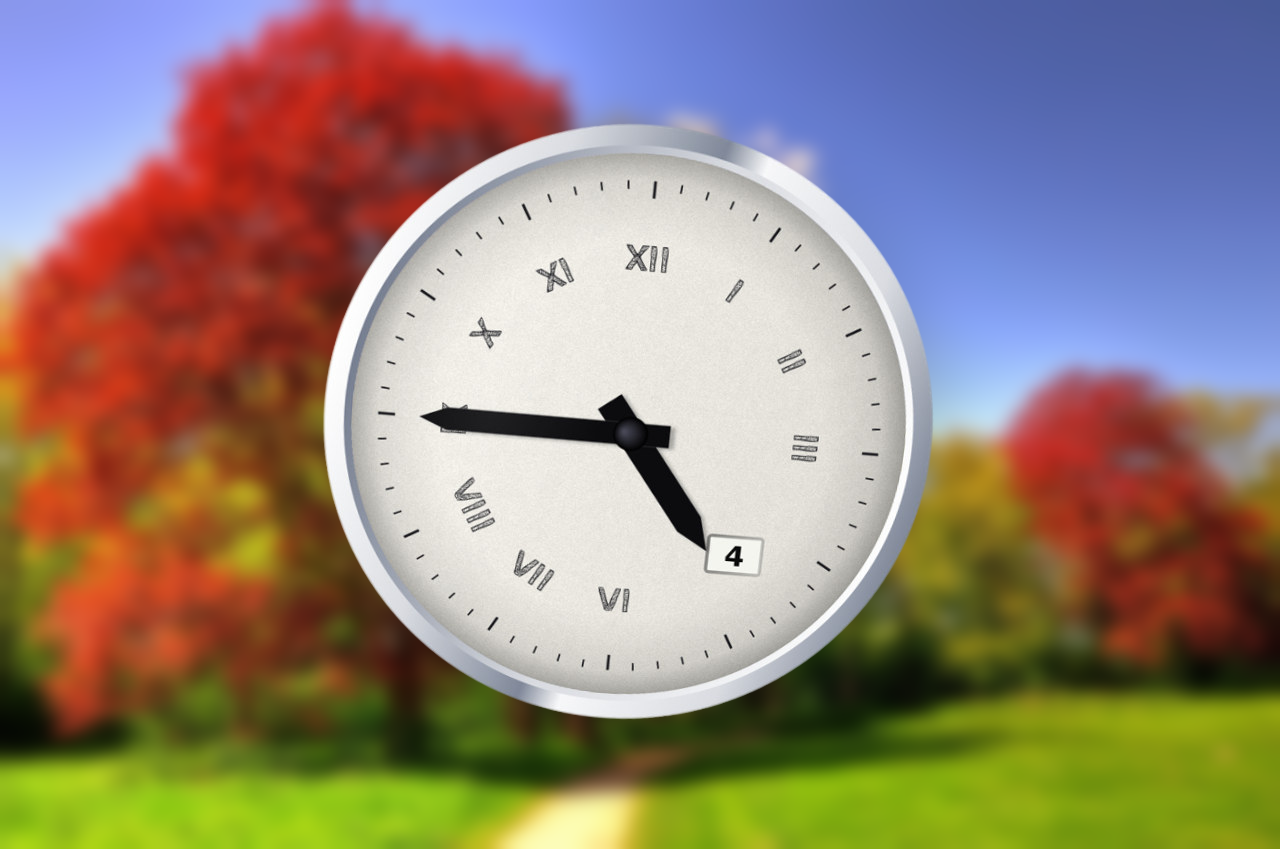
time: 4:45
